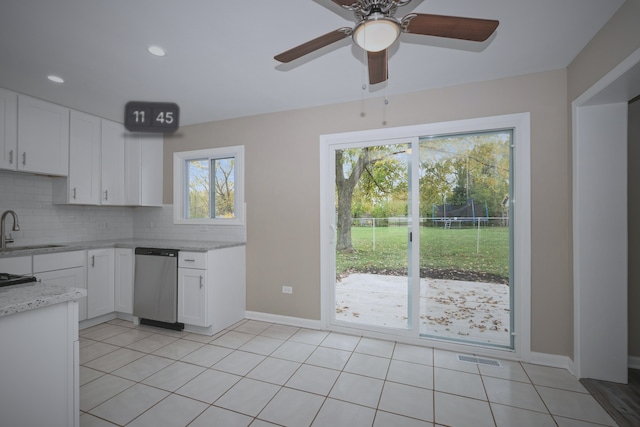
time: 11:45
